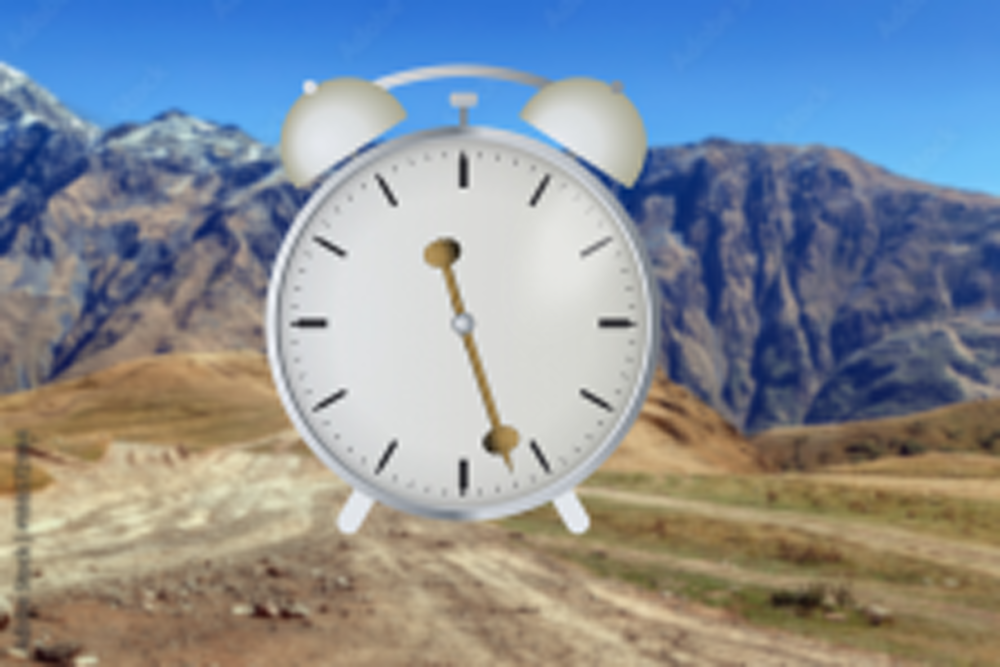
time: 11:27
